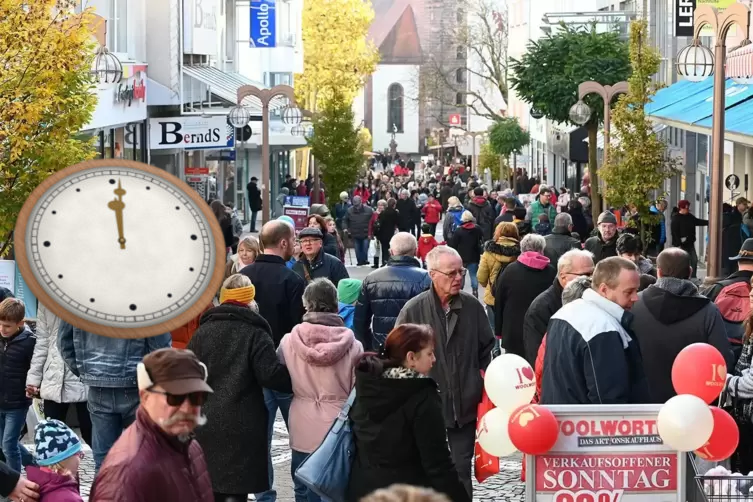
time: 12:01
